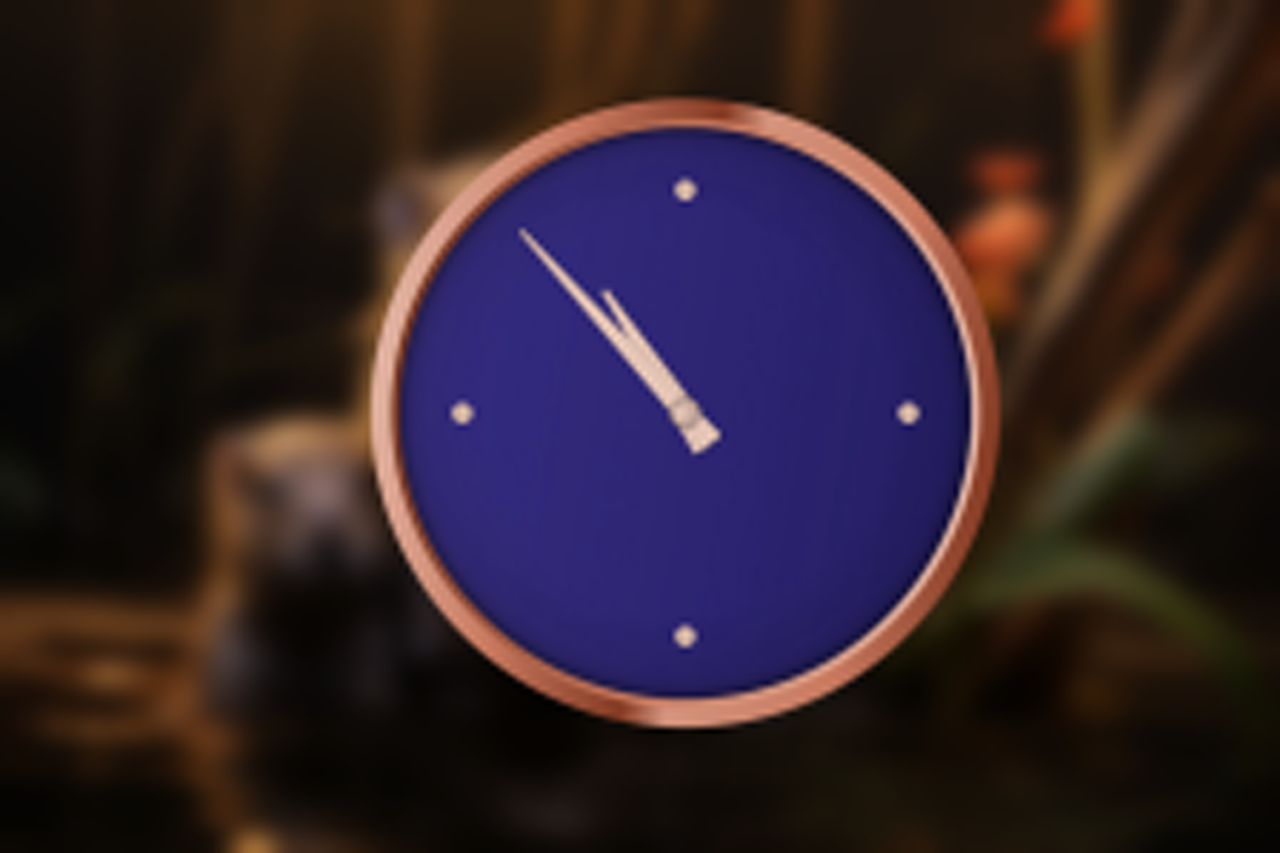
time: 10:53
